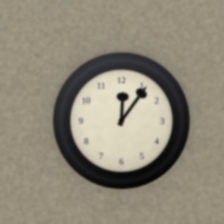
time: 12:06
